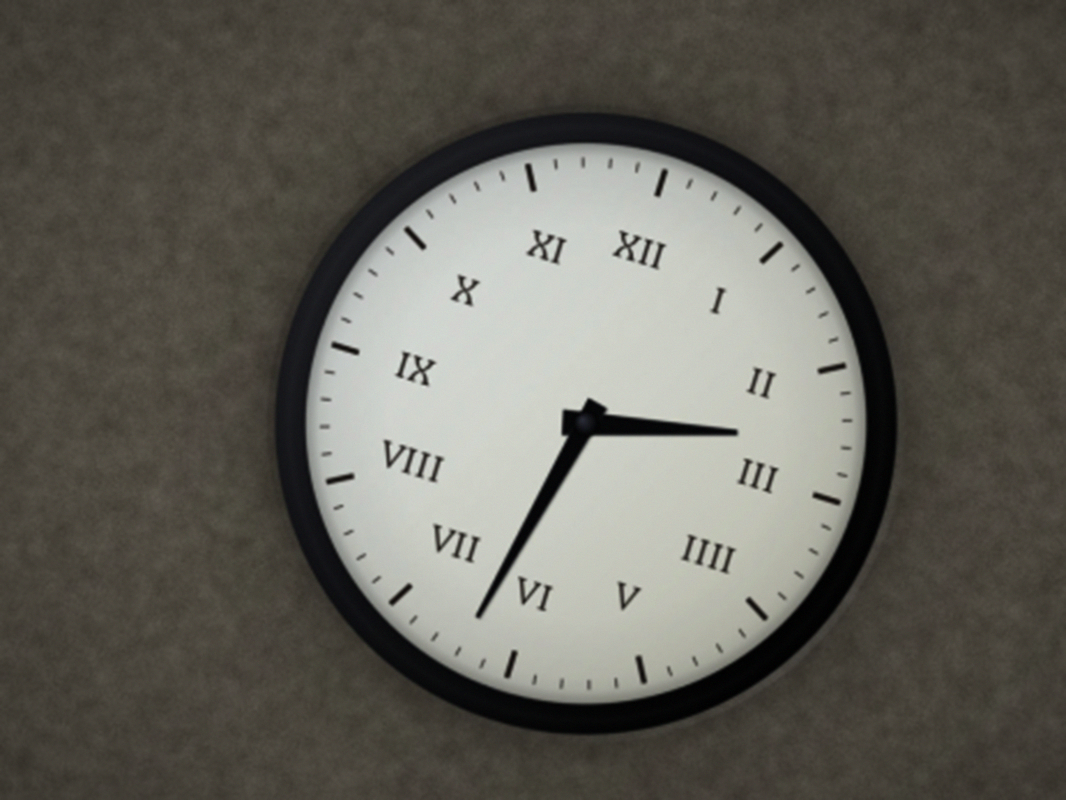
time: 2:32
